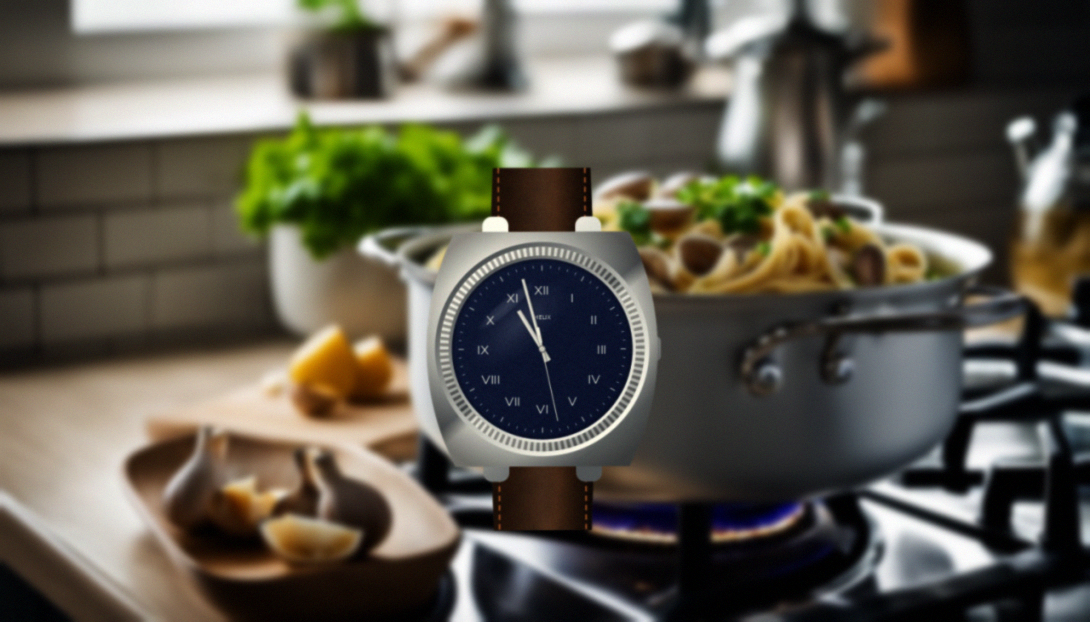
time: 10:57:28
